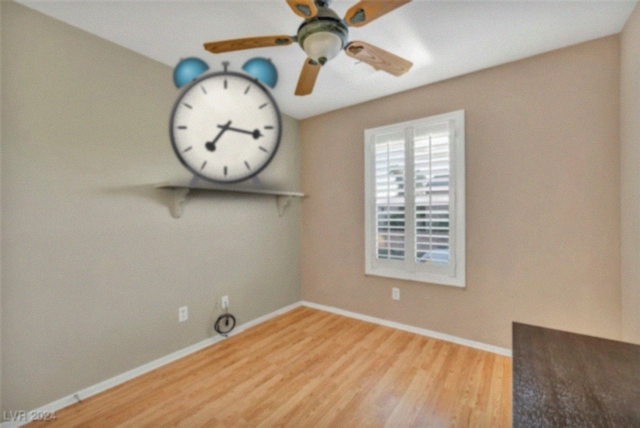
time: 7:17
